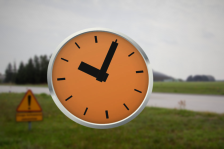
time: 10:05
